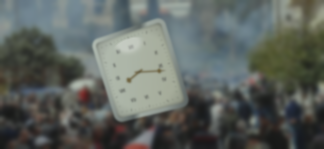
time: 8:17
